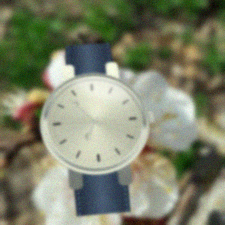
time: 6:53
